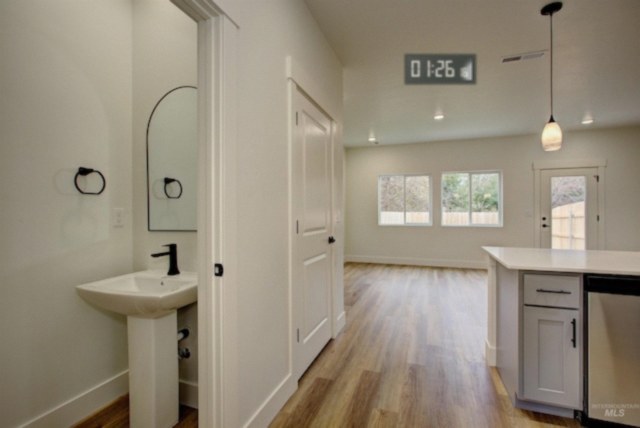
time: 1:26
